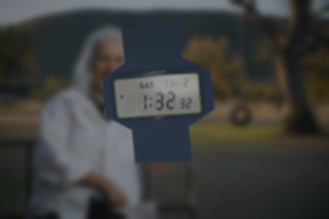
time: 1:32
